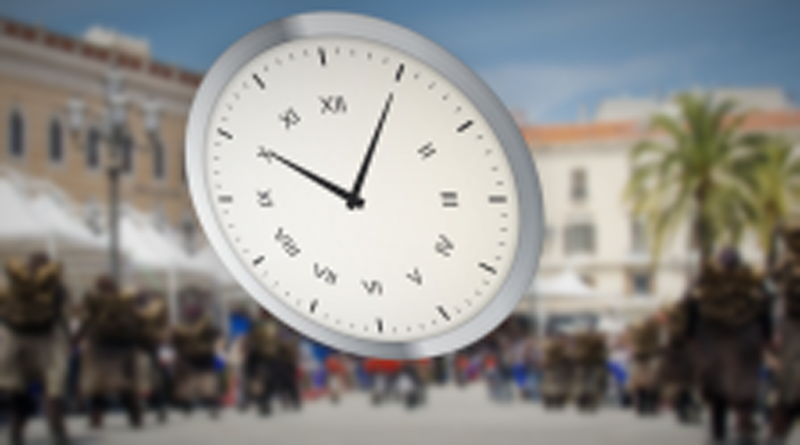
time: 10:05
